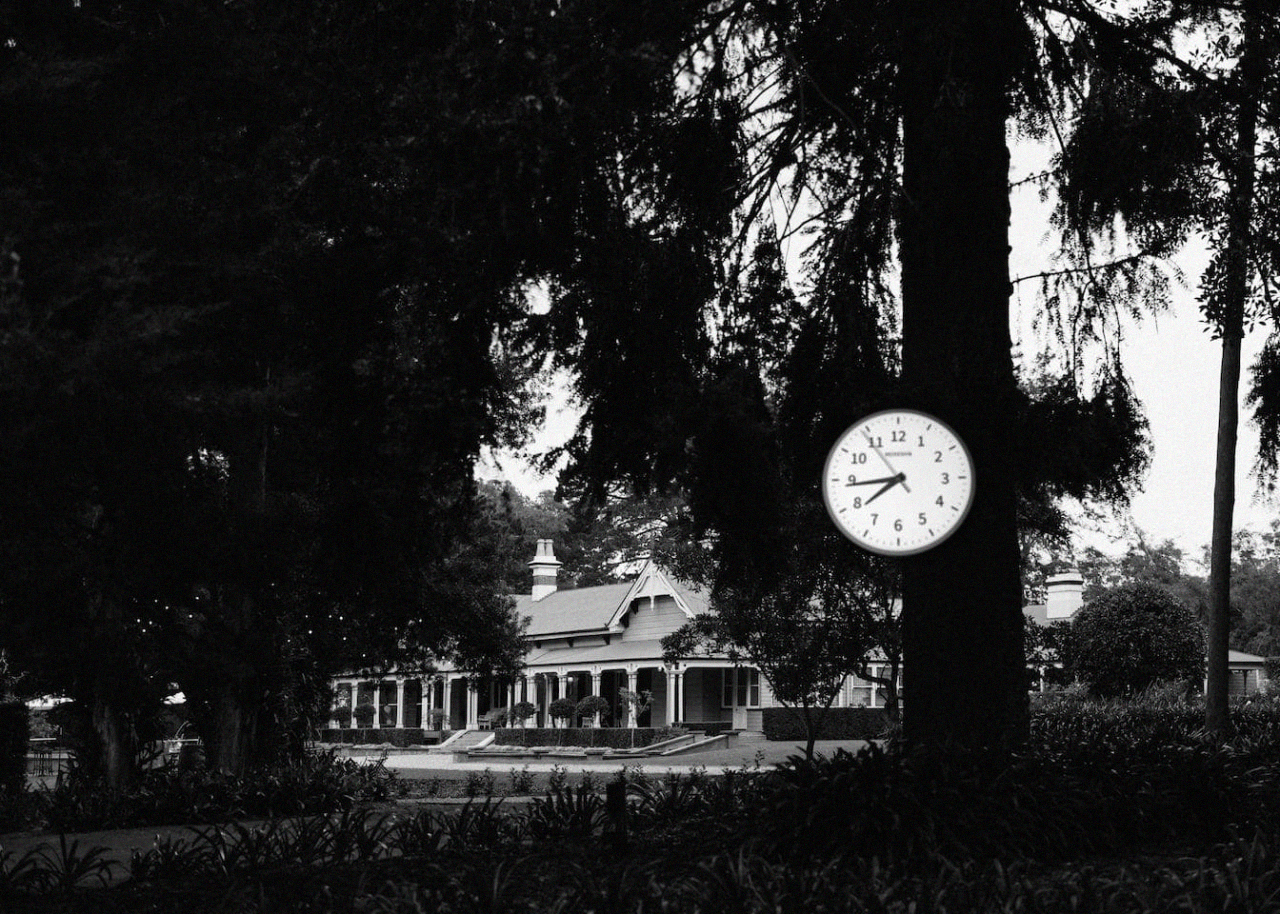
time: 7:43:54
